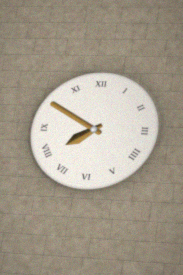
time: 7:50
